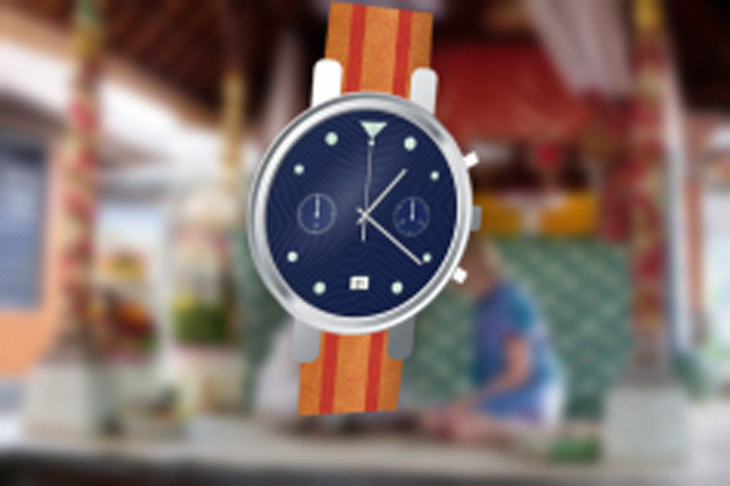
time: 1:21
